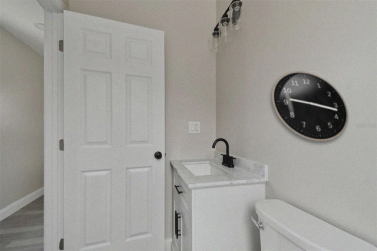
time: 9:17
